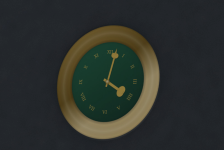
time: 4:02
